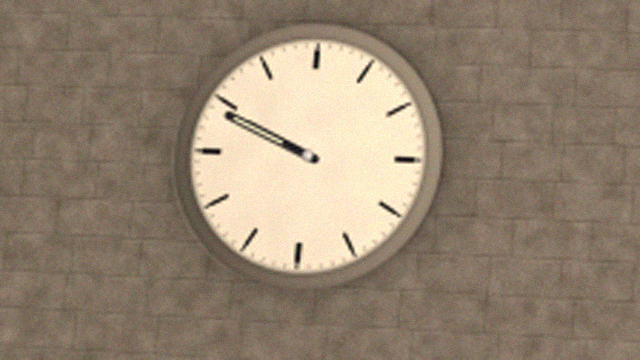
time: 9:49
